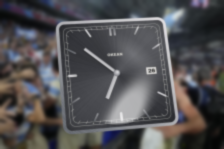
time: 6:52
